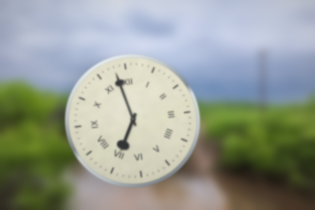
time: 6:58
